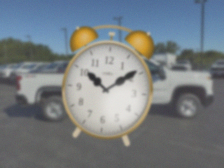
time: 10:09
